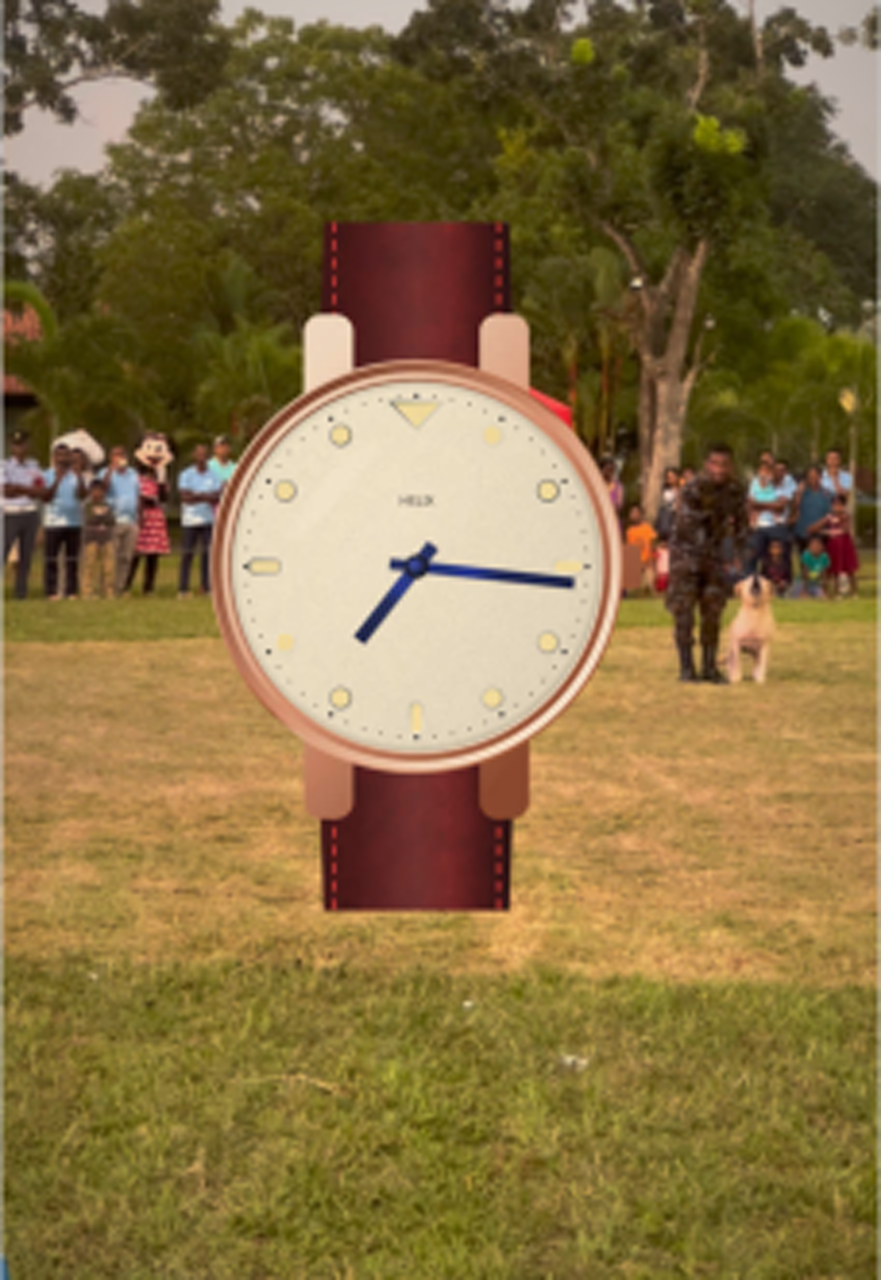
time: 7:16
